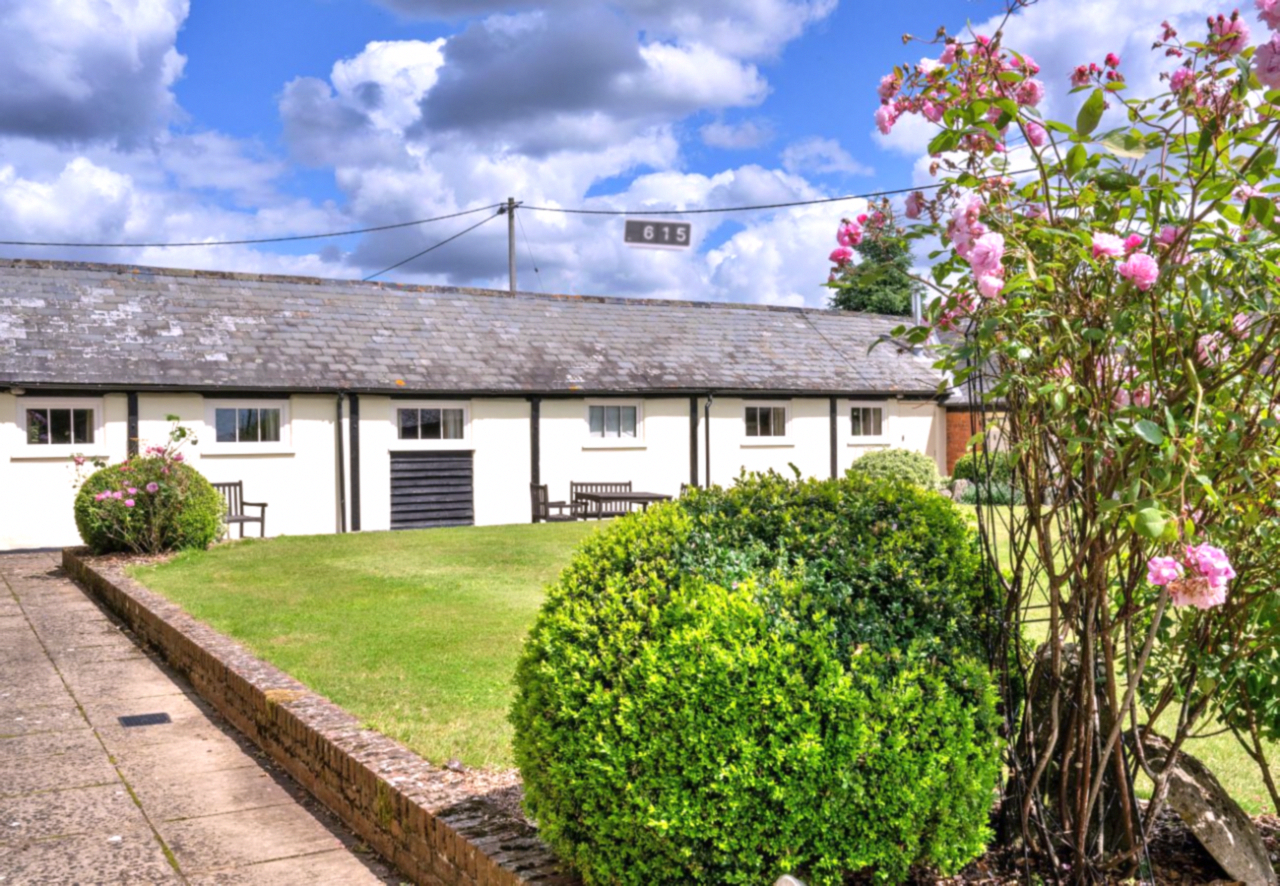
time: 6:15
